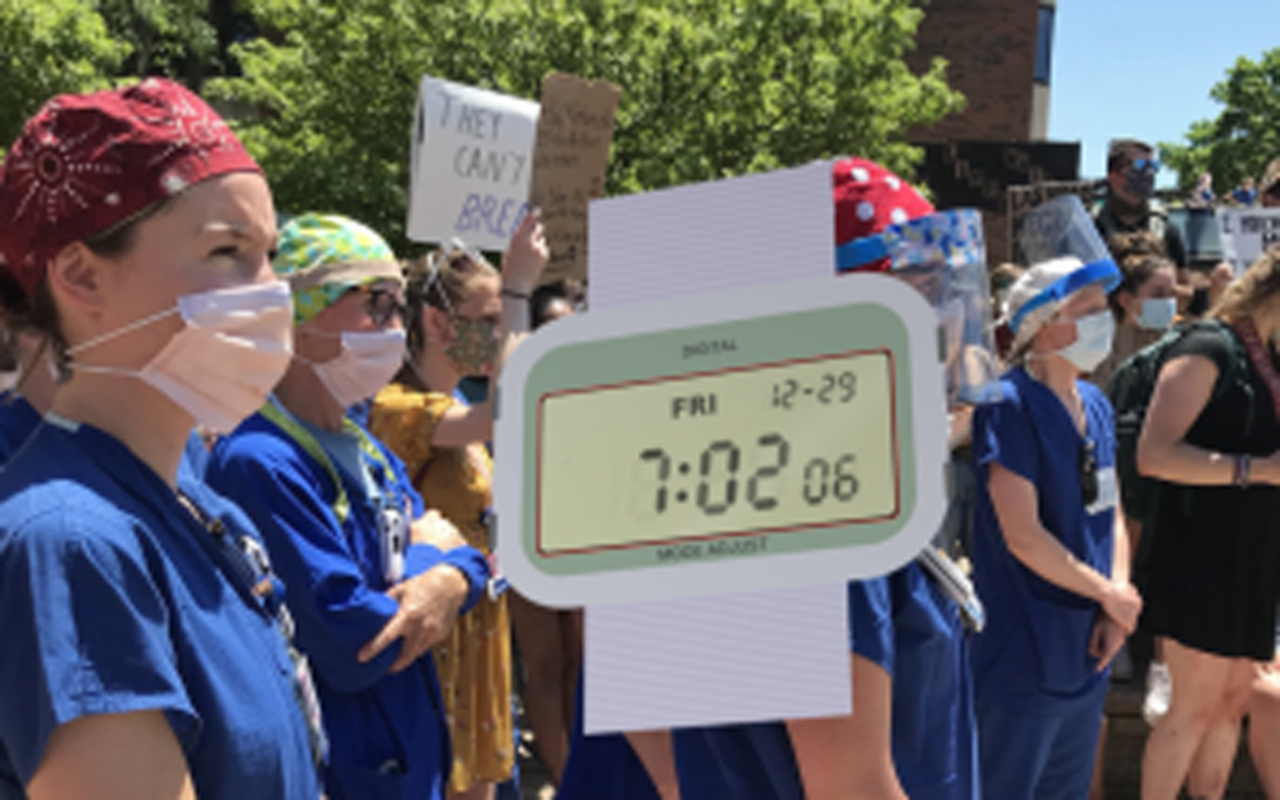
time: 7:02:06
